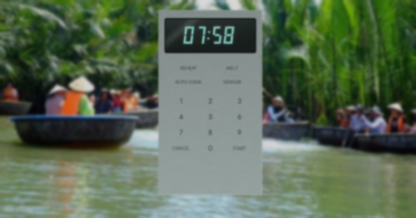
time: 7:58
